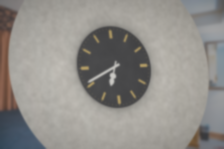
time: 6:41
